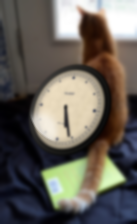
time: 5:26
